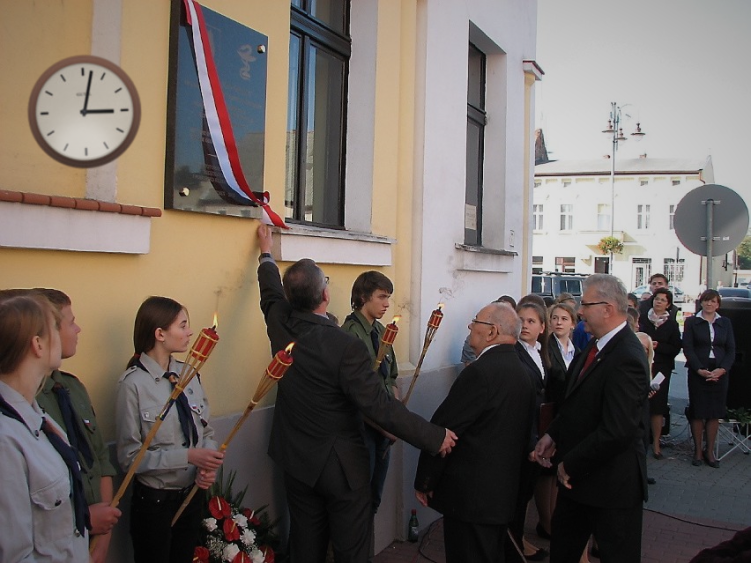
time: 3:02
